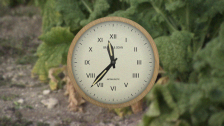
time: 11:37
